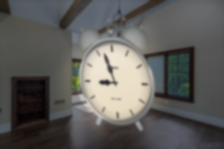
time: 8:57
